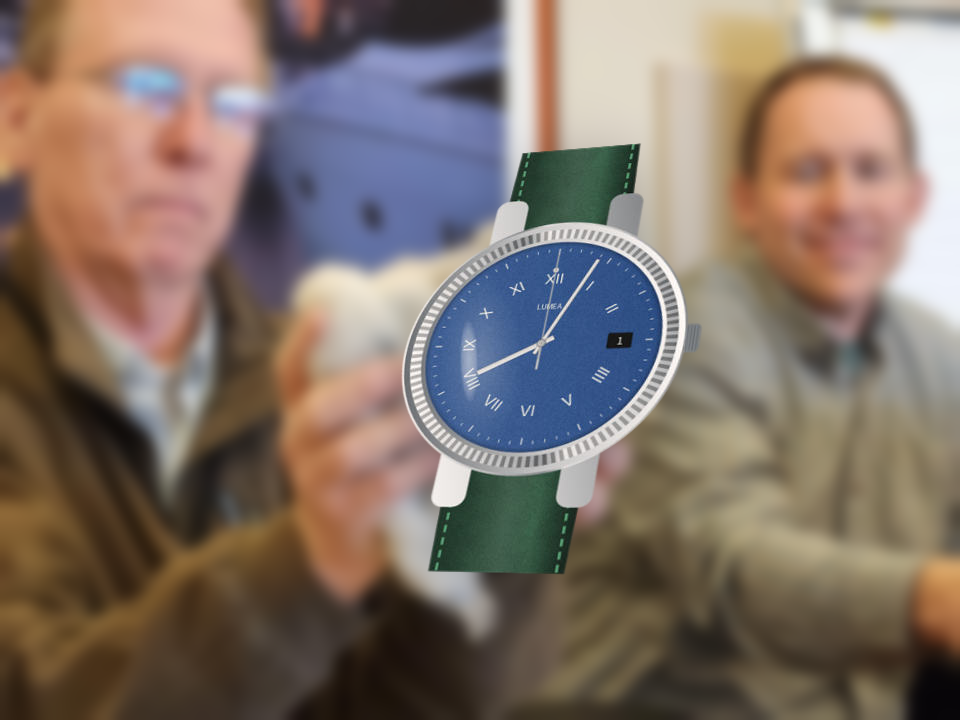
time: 8:04:00
